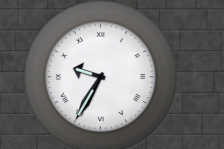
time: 9:35
